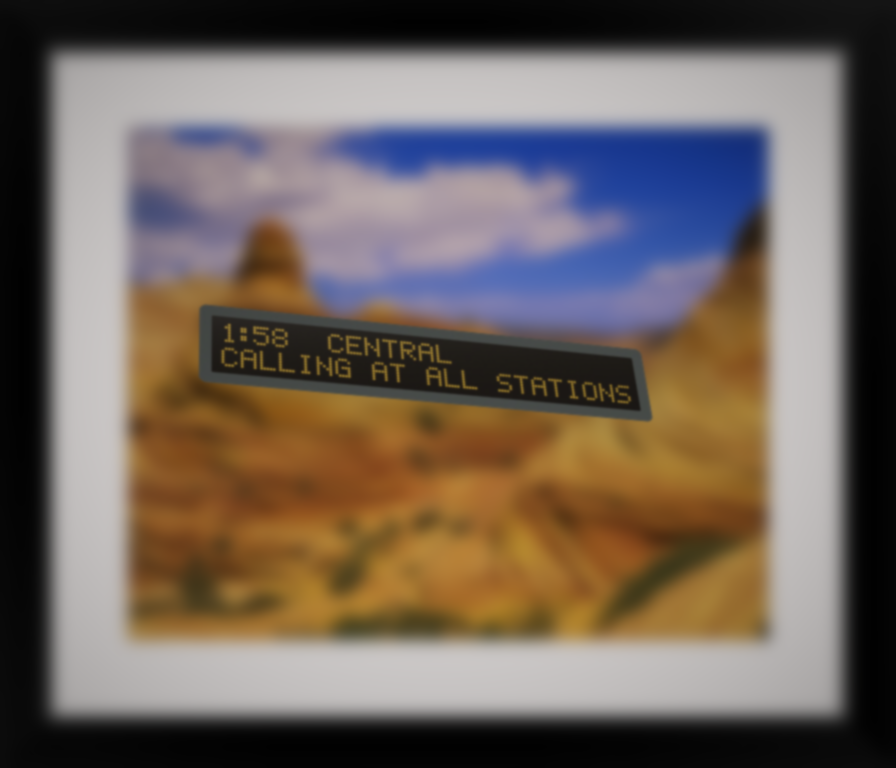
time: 1:58
